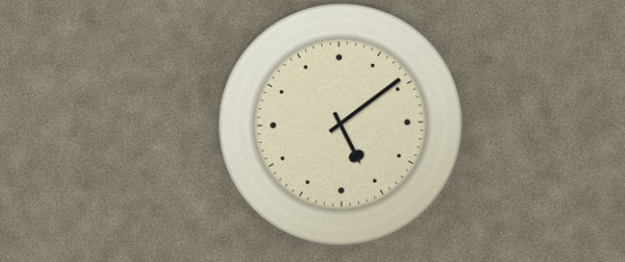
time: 5:09
